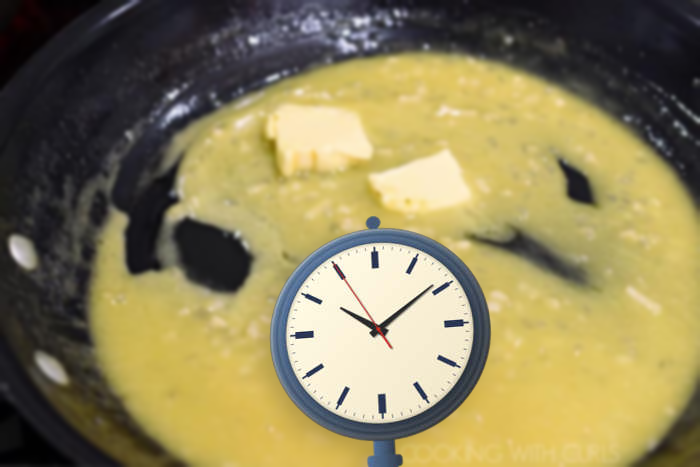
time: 10:08:55
